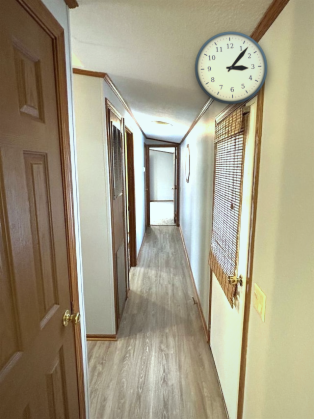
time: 3:07
